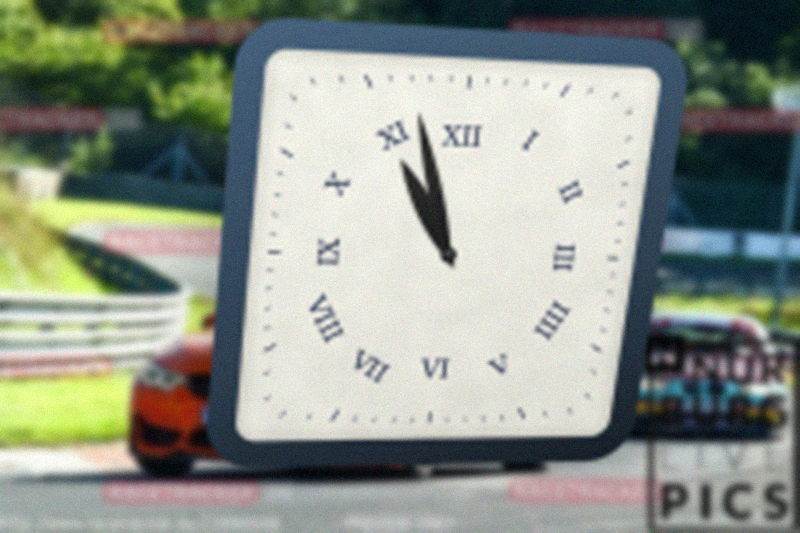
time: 10:57
